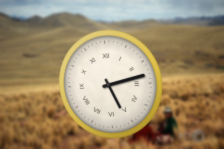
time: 5:13
